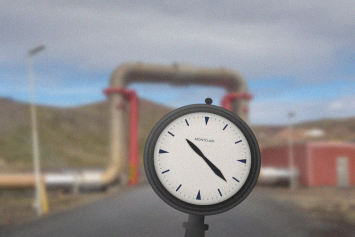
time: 10:22
